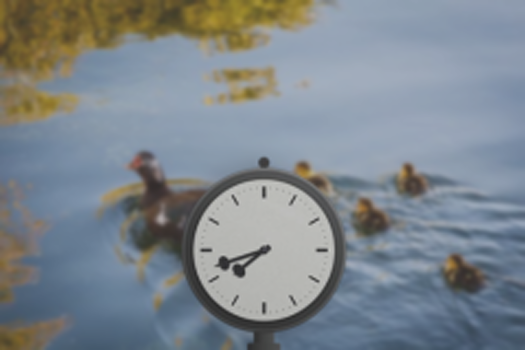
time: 7:42
